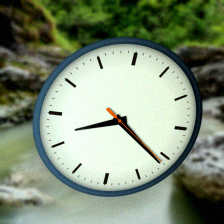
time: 8:21:21
